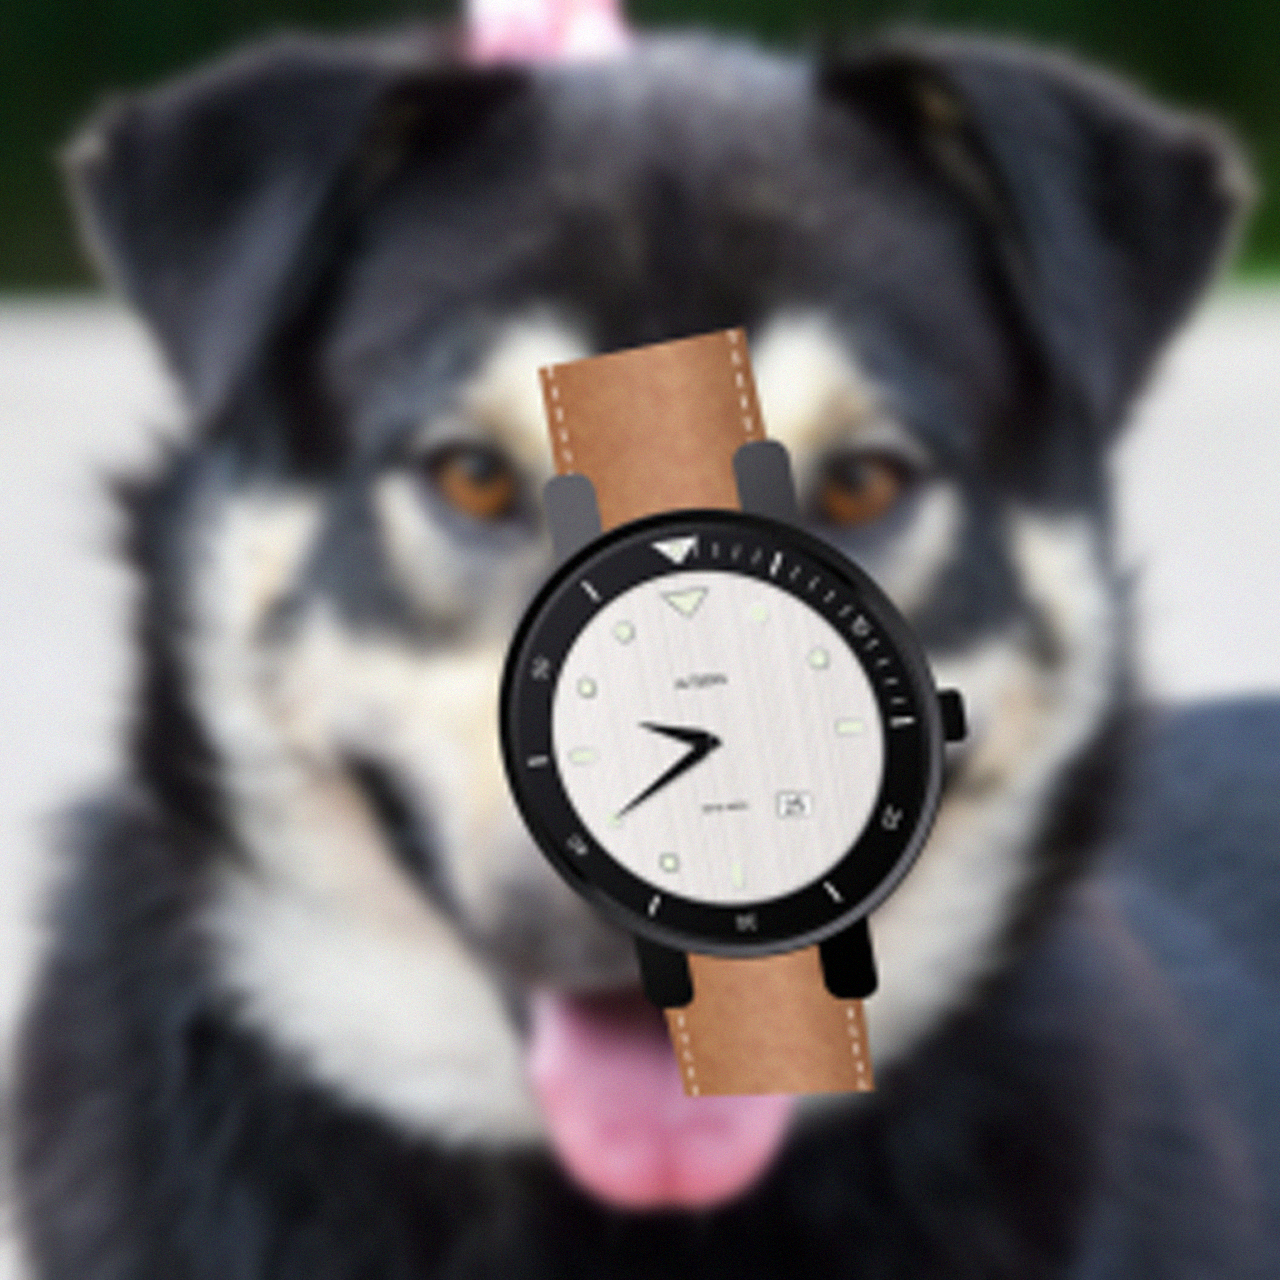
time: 9:40
